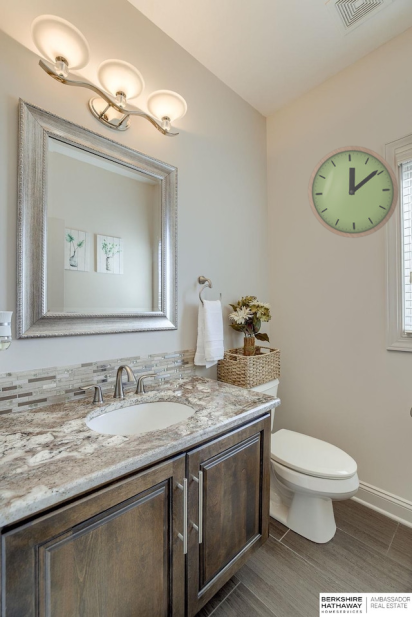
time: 12:09
